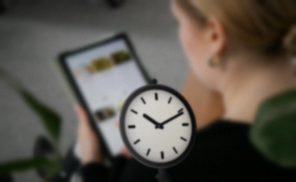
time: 10:11
